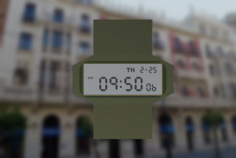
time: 9:50:06
